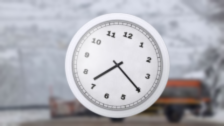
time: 7:20
